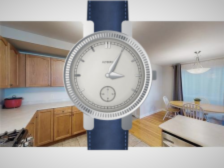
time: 3:05
